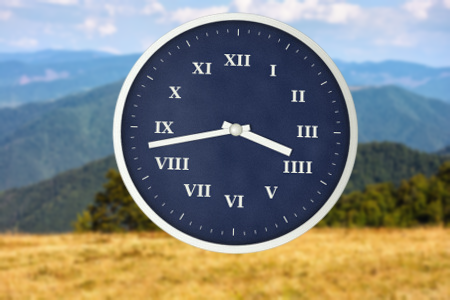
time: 3:43
